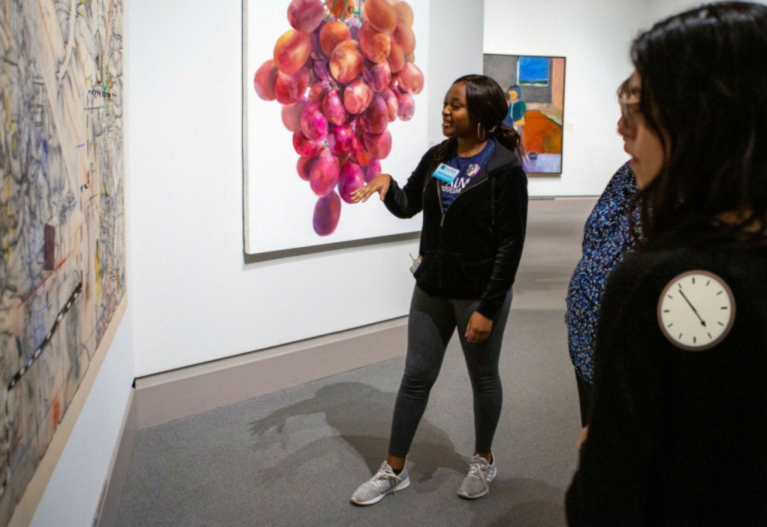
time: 4:54
